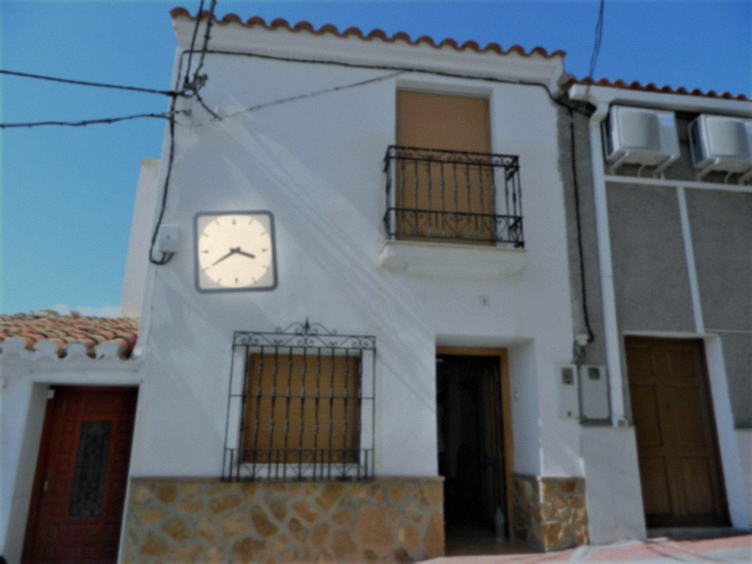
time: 3:40
